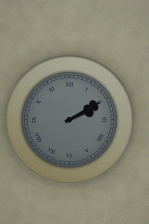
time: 2:10
